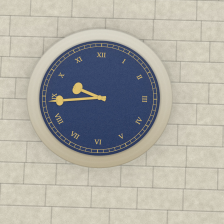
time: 9:44
